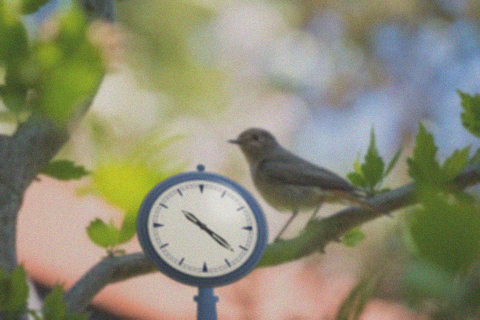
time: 10:22
